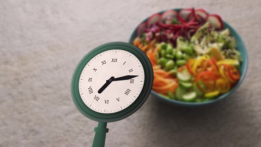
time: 7:13
